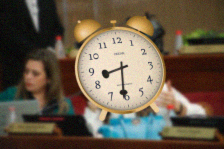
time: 8:31
